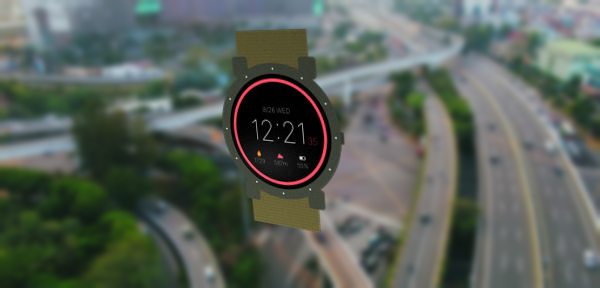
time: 12:21:35
